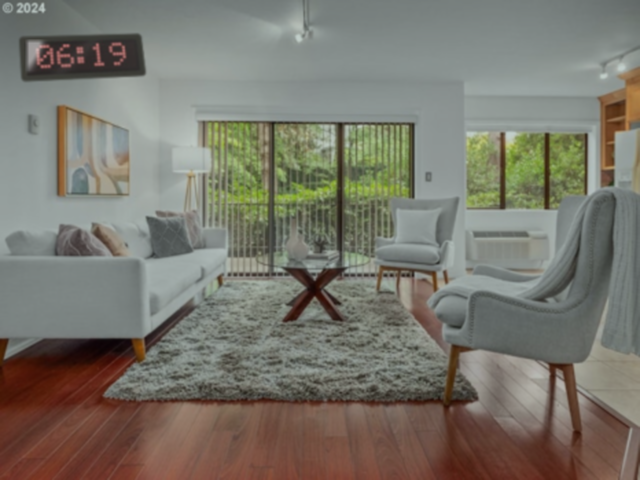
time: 6:19
